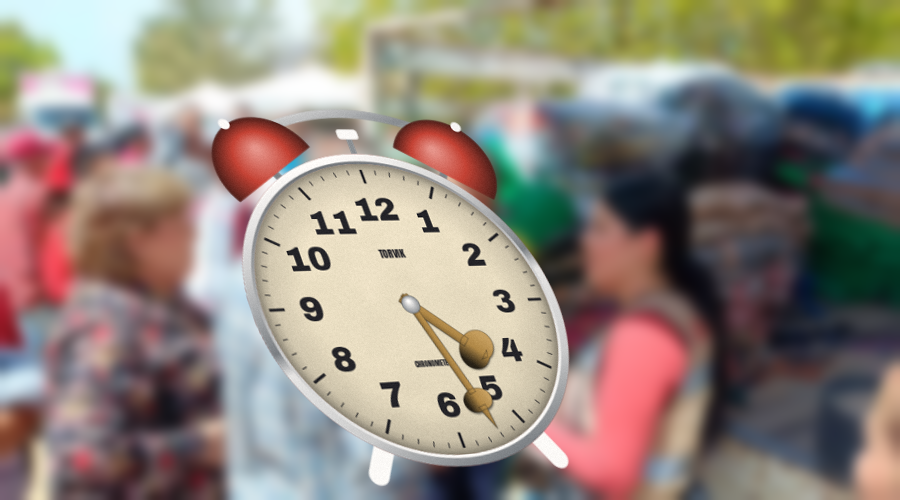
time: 4:27
